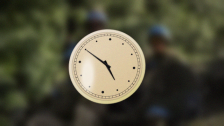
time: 4:50
